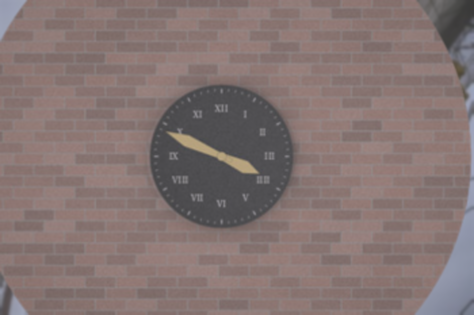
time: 3:49
